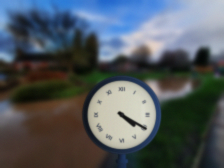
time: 4:20
